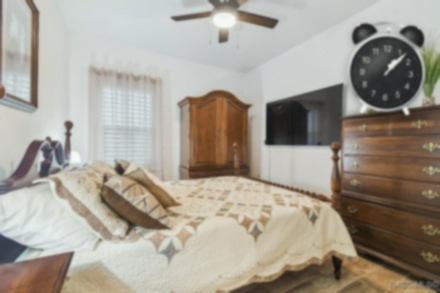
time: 1:07
